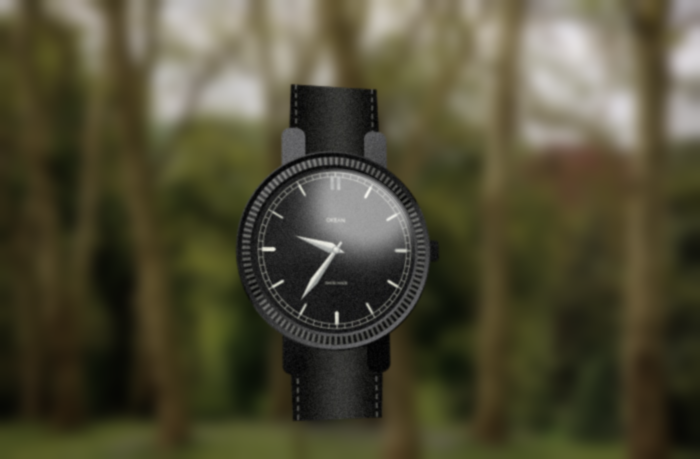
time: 9:36
